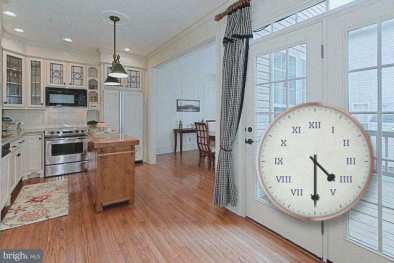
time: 4:30
